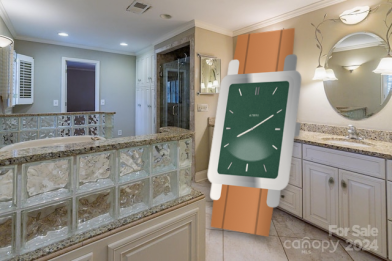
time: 8:10
